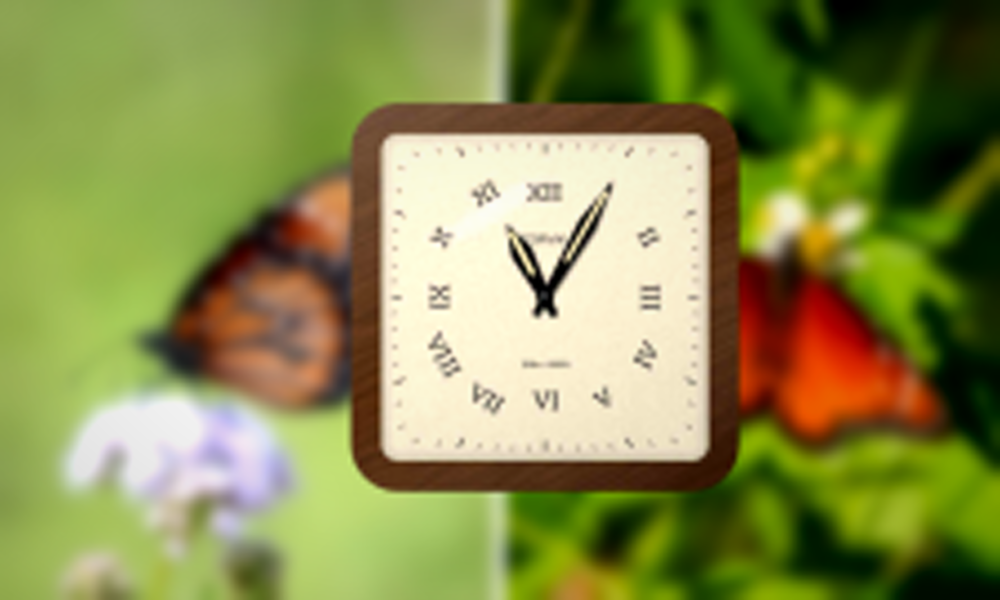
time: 11:05
